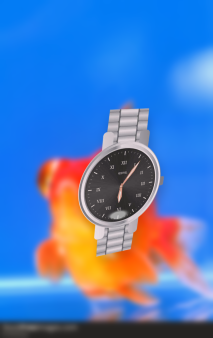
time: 6:06
